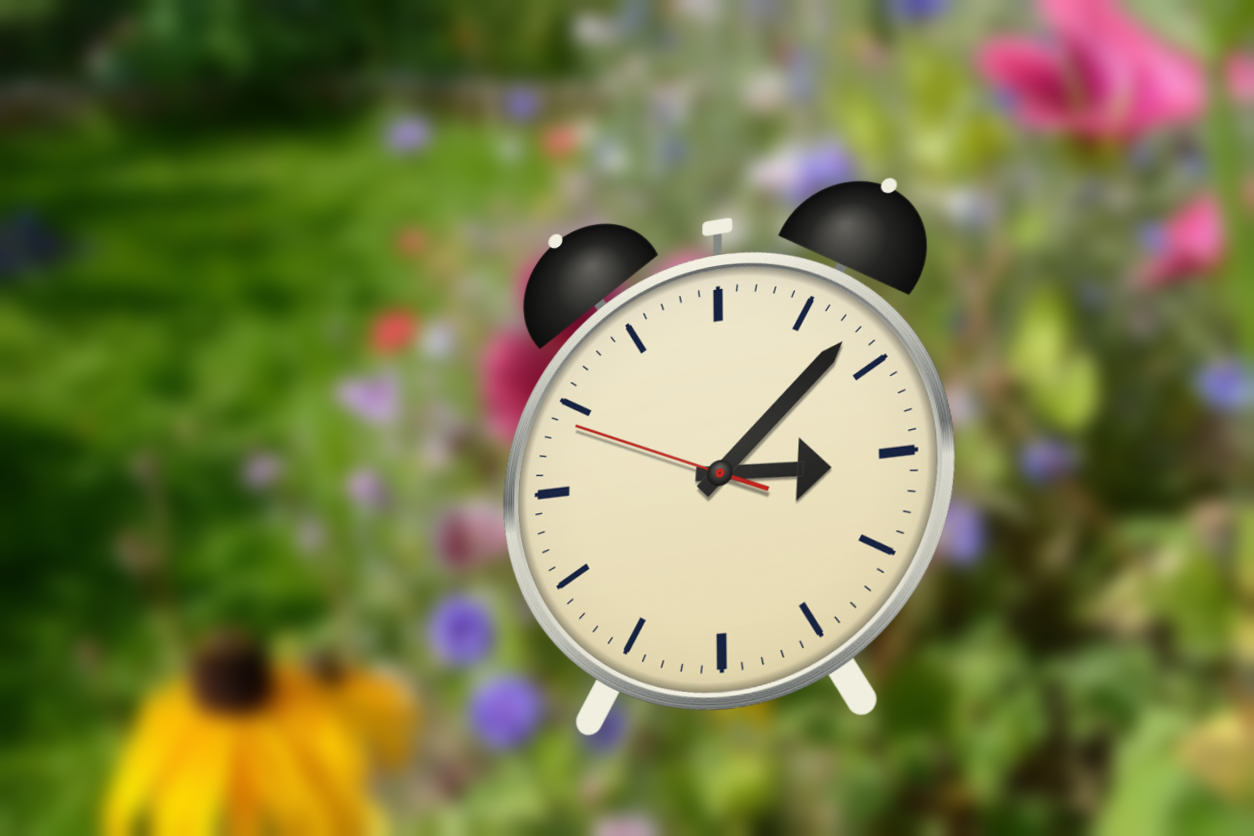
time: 3:07:49
